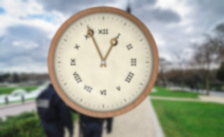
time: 12:56
